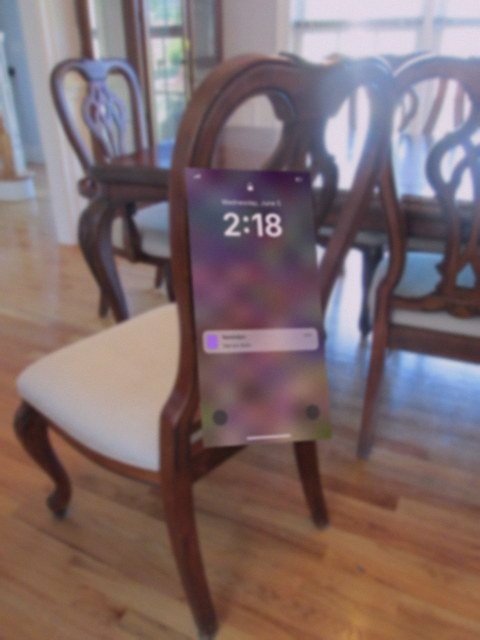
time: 2:18
